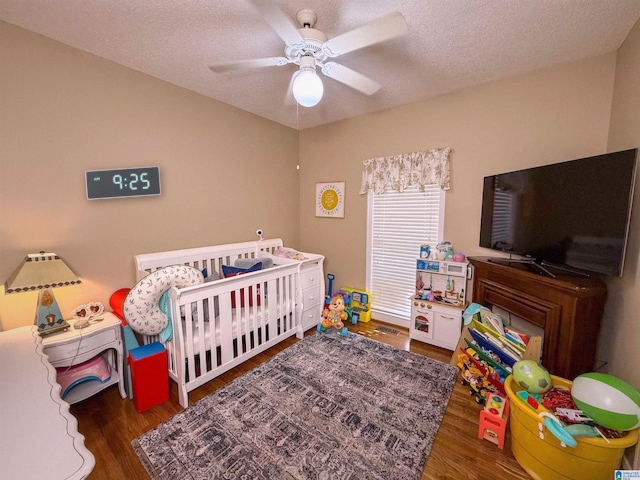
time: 9:25
